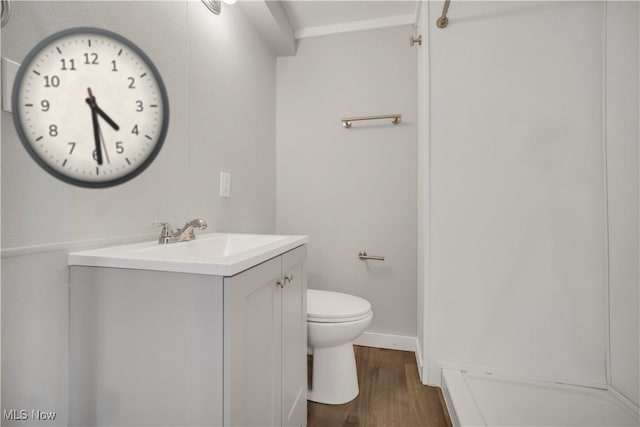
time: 4:29:28
